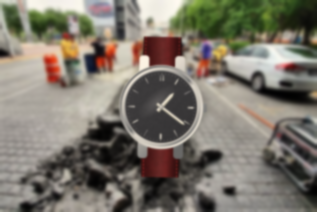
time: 1:21
